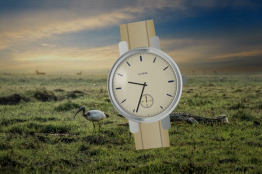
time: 9:34
